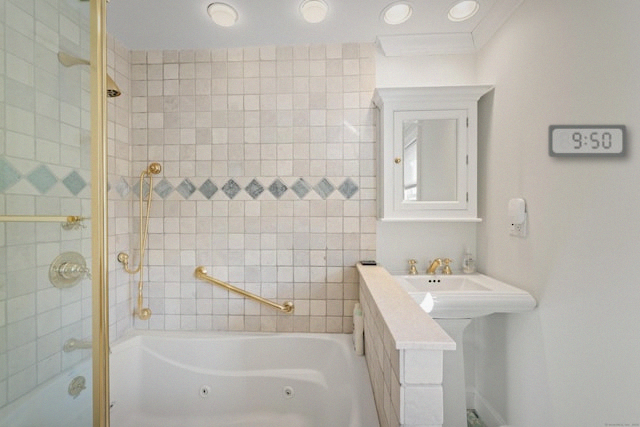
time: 9:50
